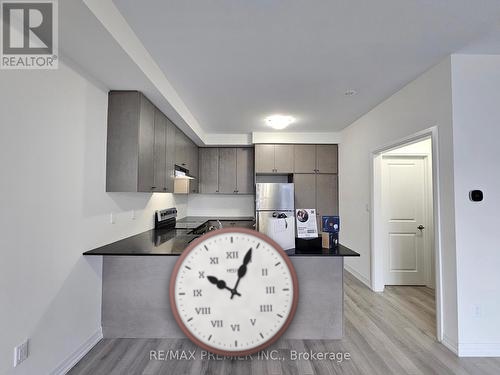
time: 10:04
